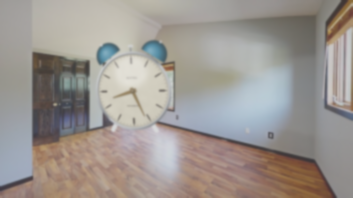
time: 8:26
